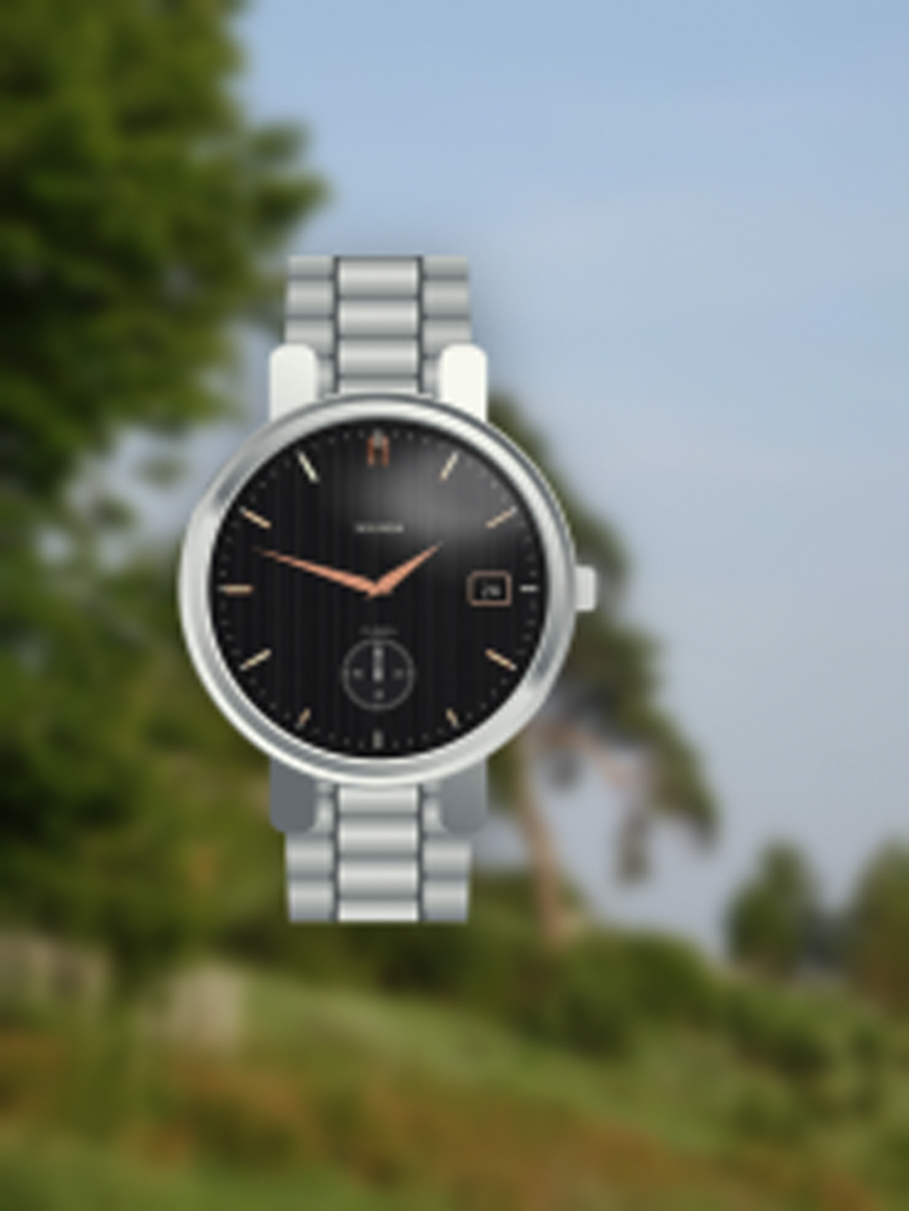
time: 1:48
